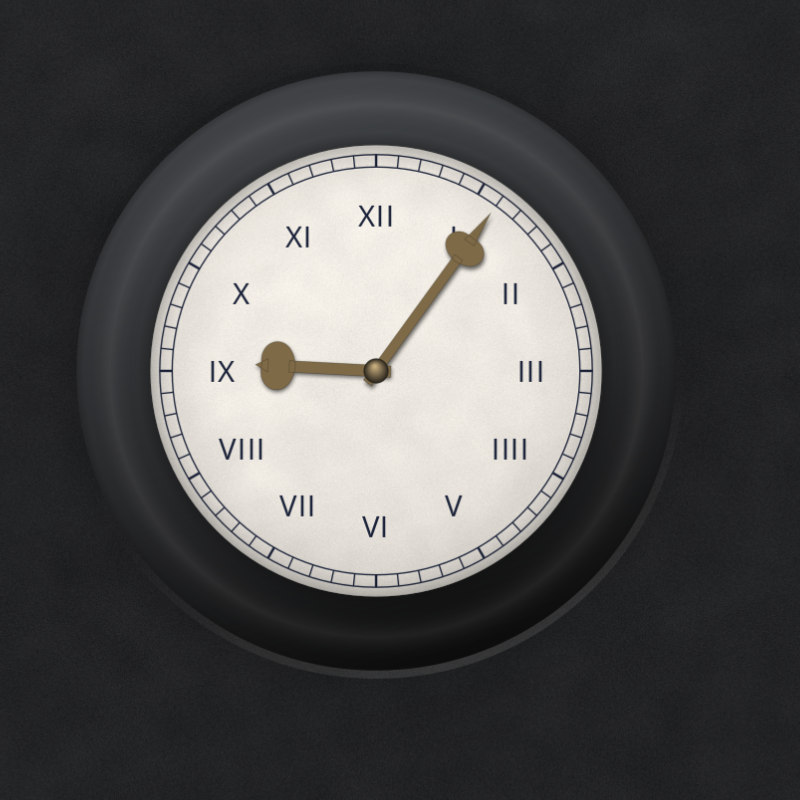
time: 9:06
